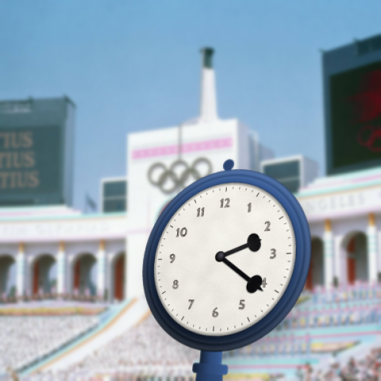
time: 2:21
